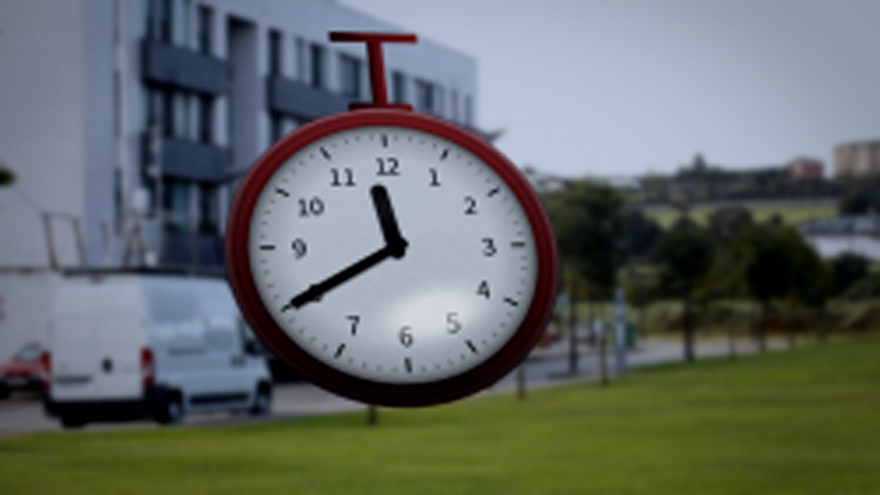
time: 11:40
